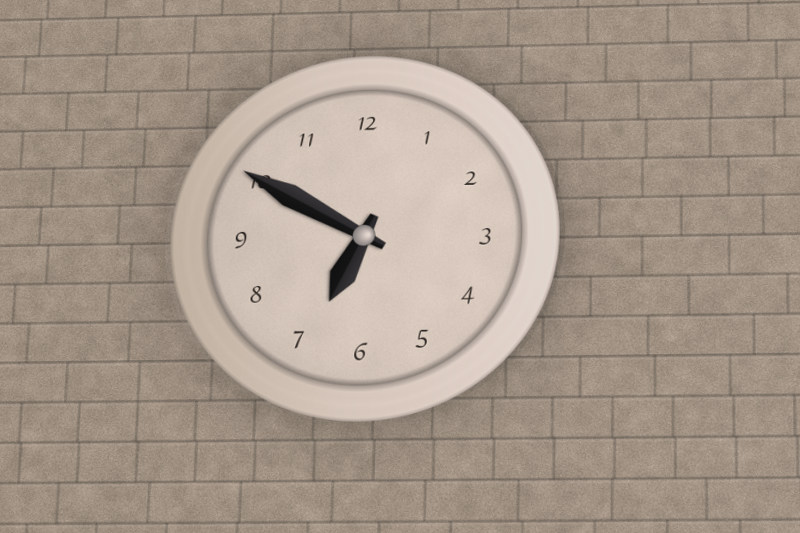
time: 6:50
